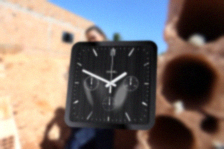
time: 1:49
